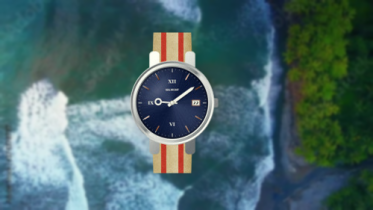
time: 9:09
